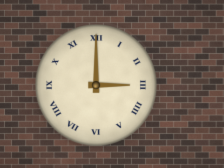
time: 3:00
